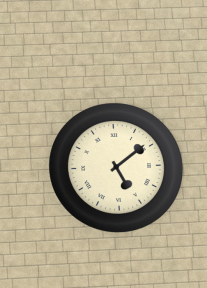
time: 5:09
